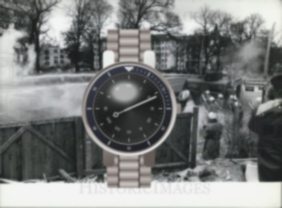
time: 8:11
